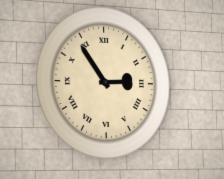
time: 2:54
